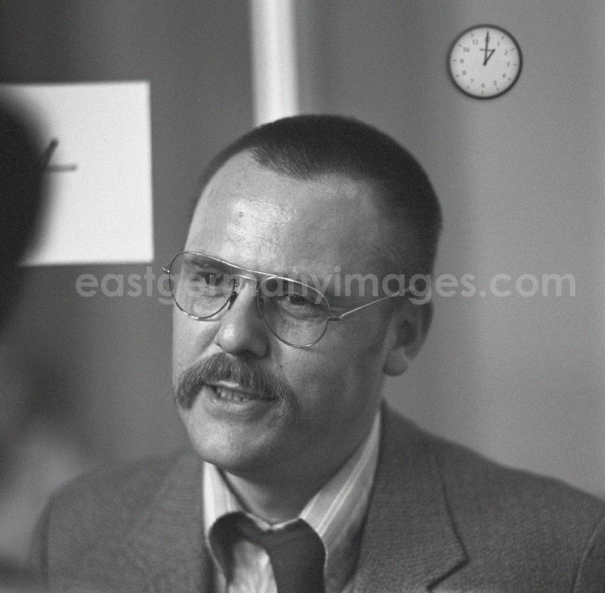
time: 1:00
